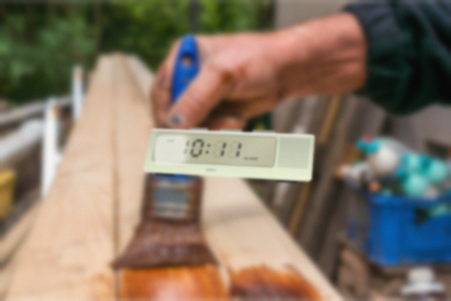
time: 10:11
